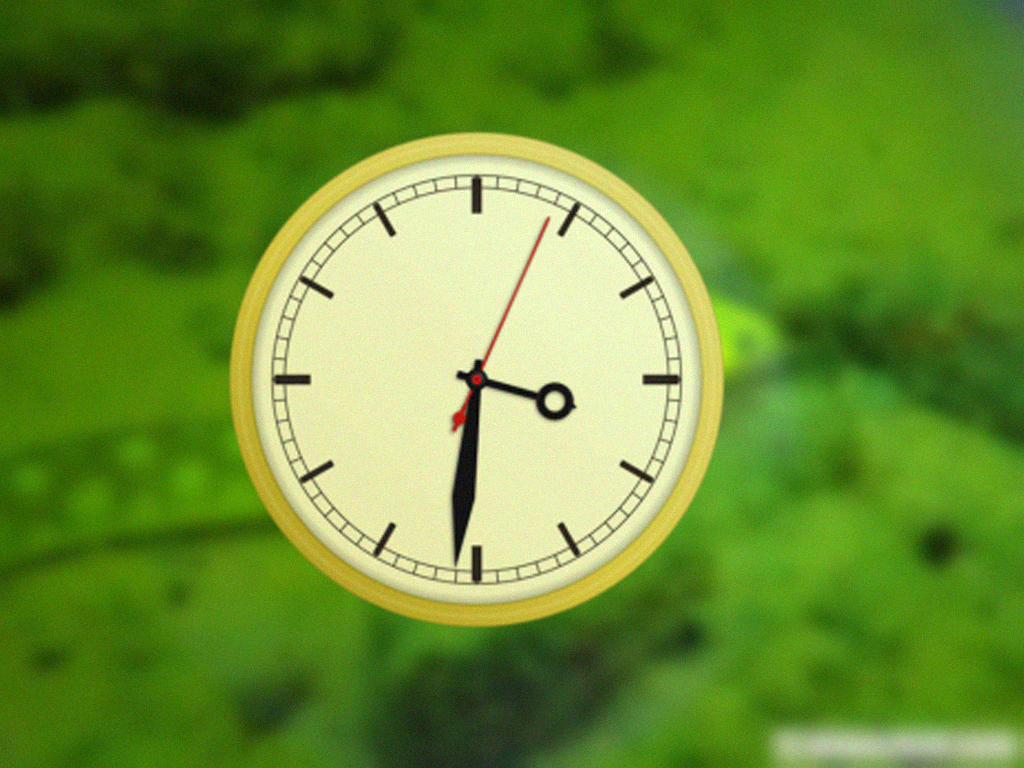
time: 3:31:04
